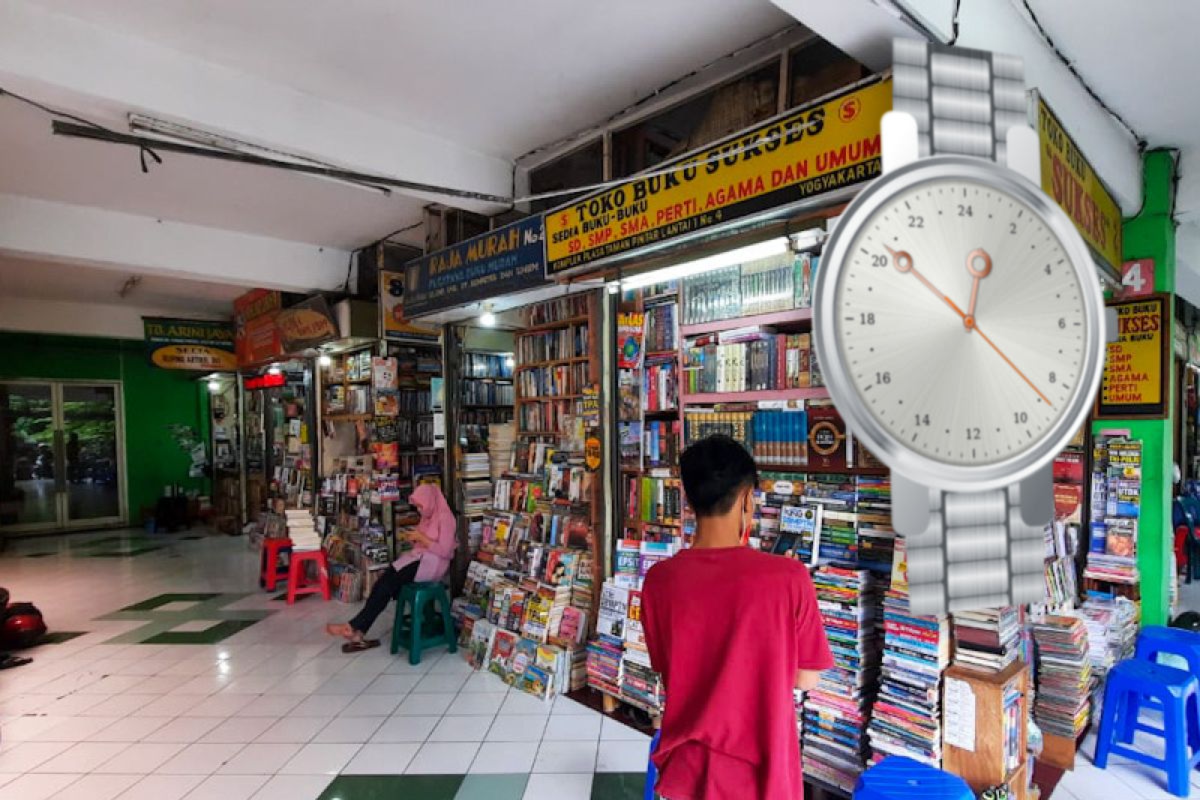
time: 0:51:22
